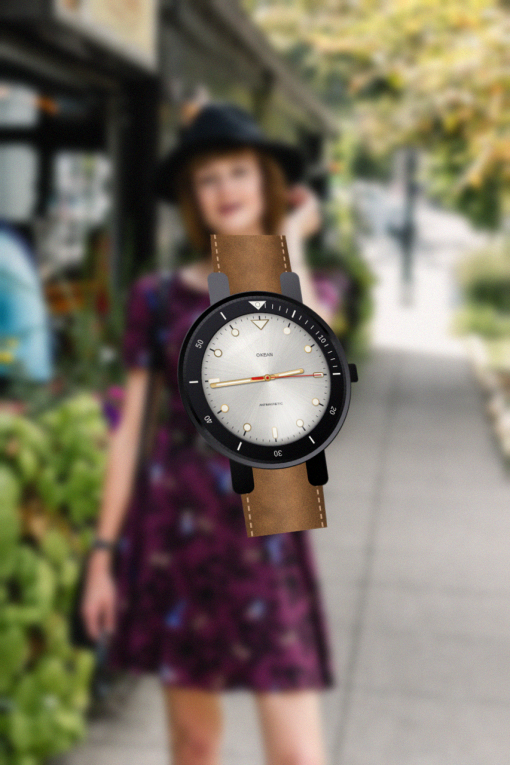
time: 2:44:15
